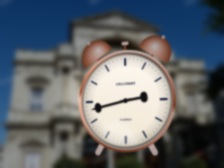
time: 2:43
